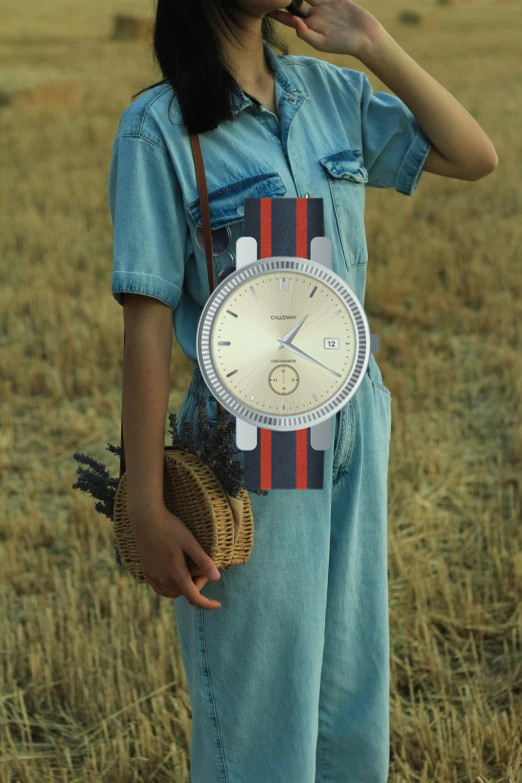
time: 1:20
